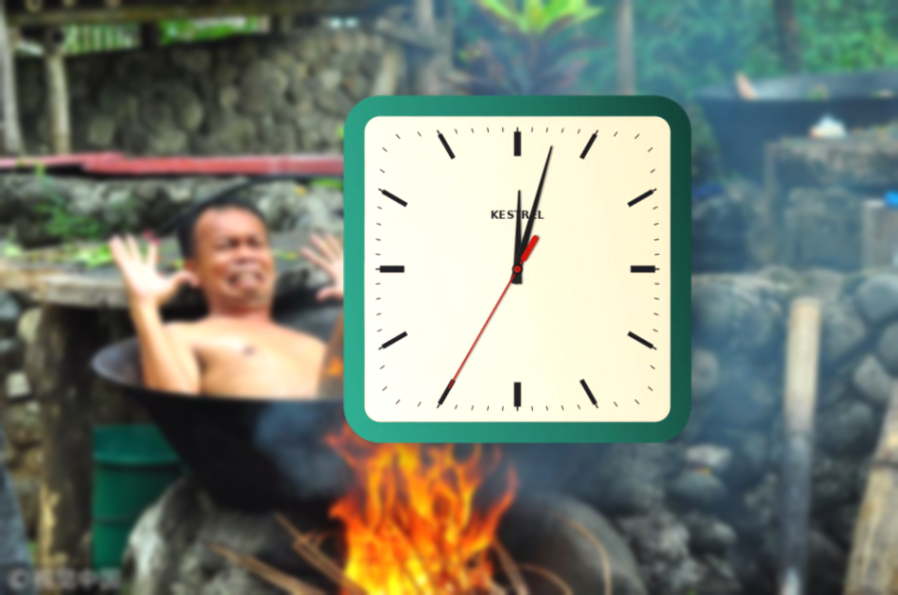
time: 12:02:35
